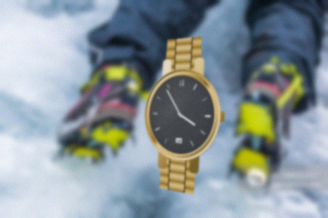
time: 3:54
